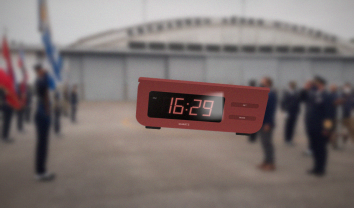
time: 16:29
